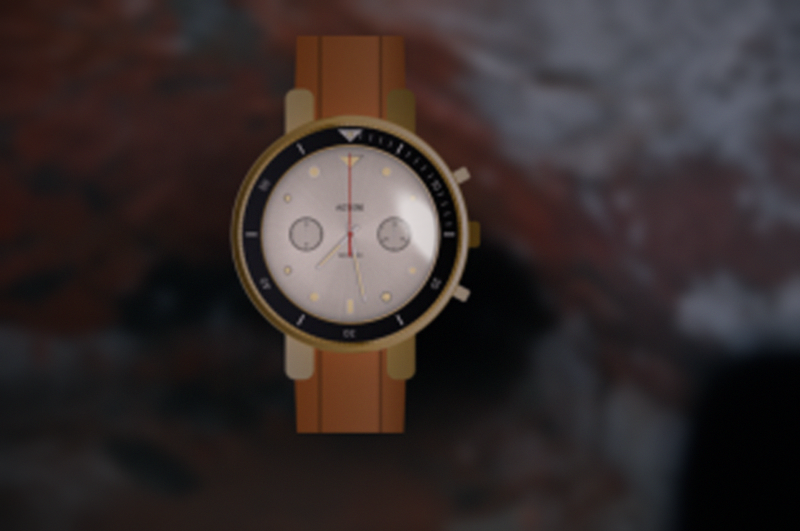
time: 7:28
